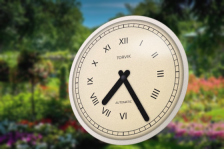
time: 7:25
